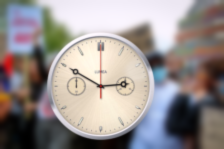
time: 2:50
